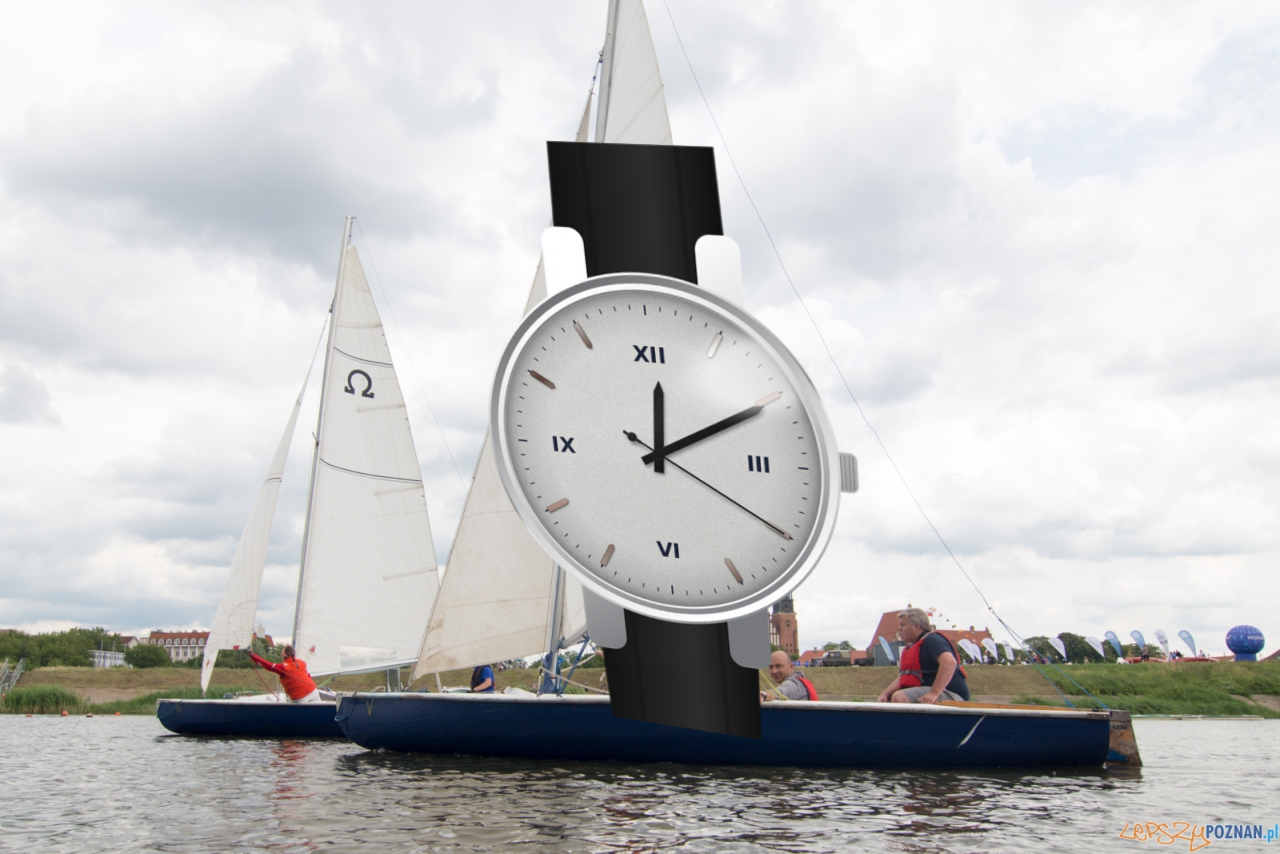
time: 12:10:20
